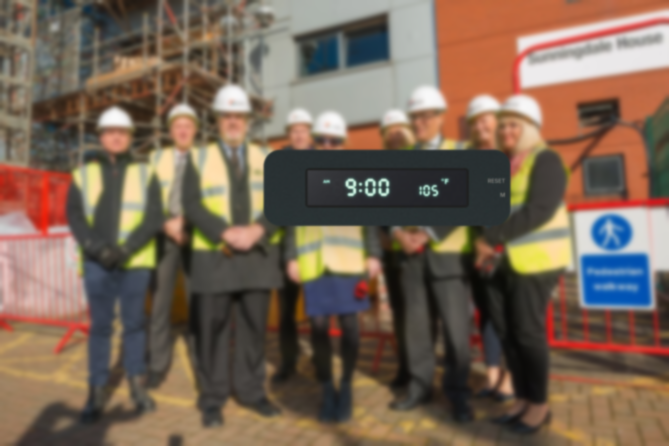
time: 9:00
